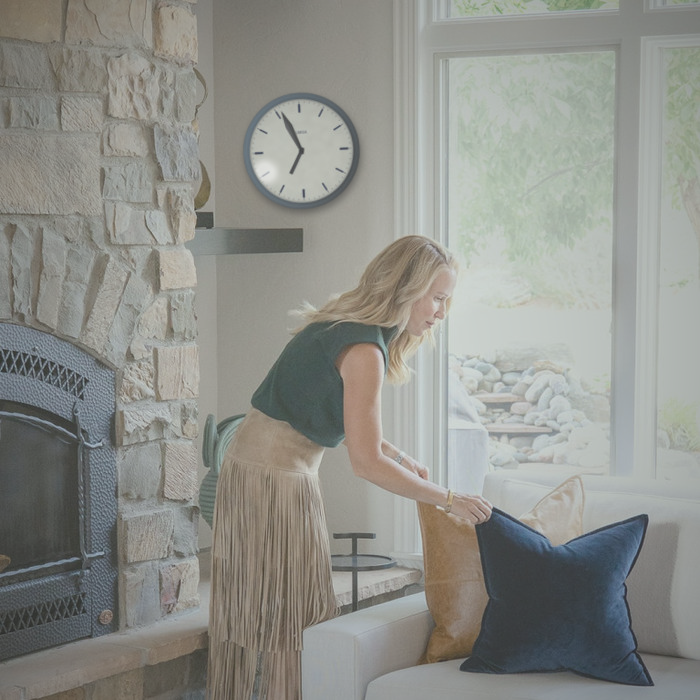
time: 6:56
